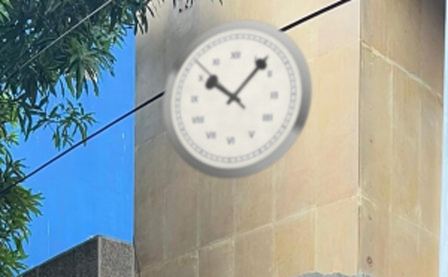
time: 10:06:52
